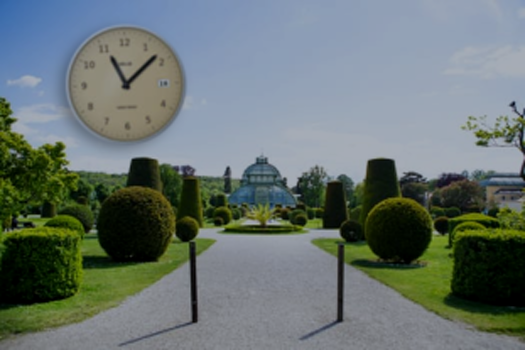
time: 11:08
